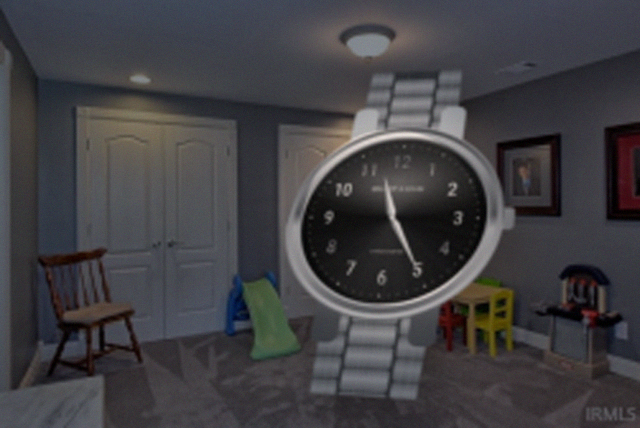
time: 11:25
